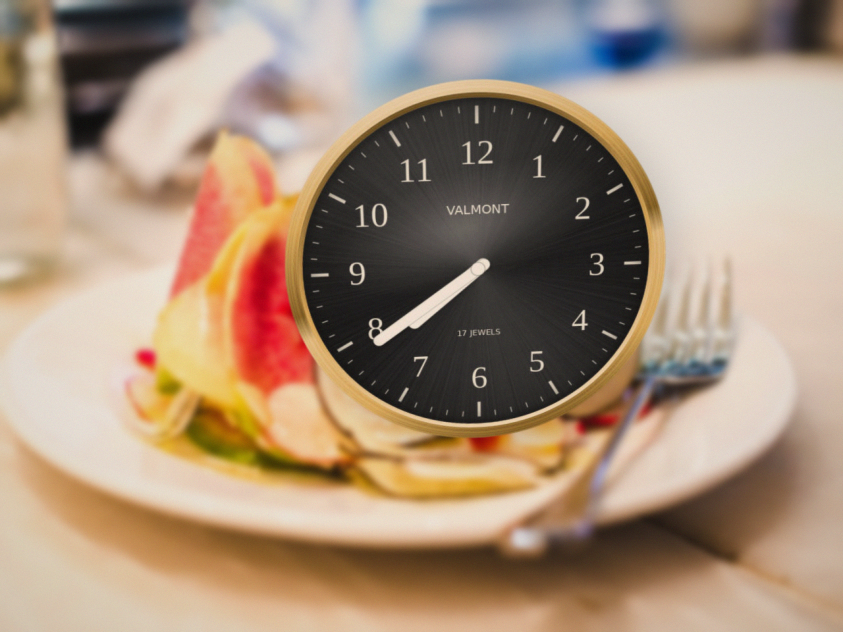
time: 7:39
